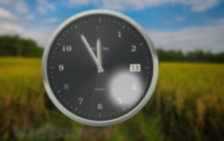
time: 11:55
